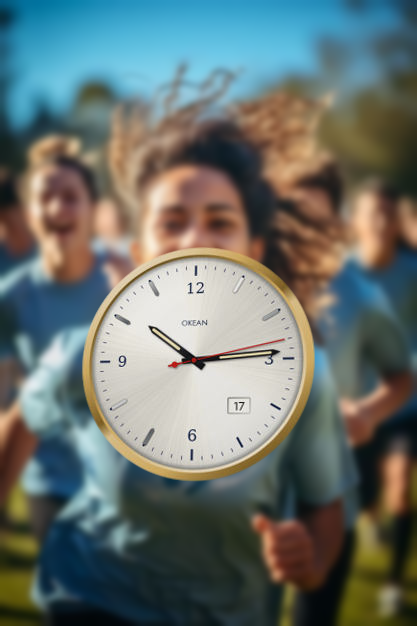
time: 10:14:13
